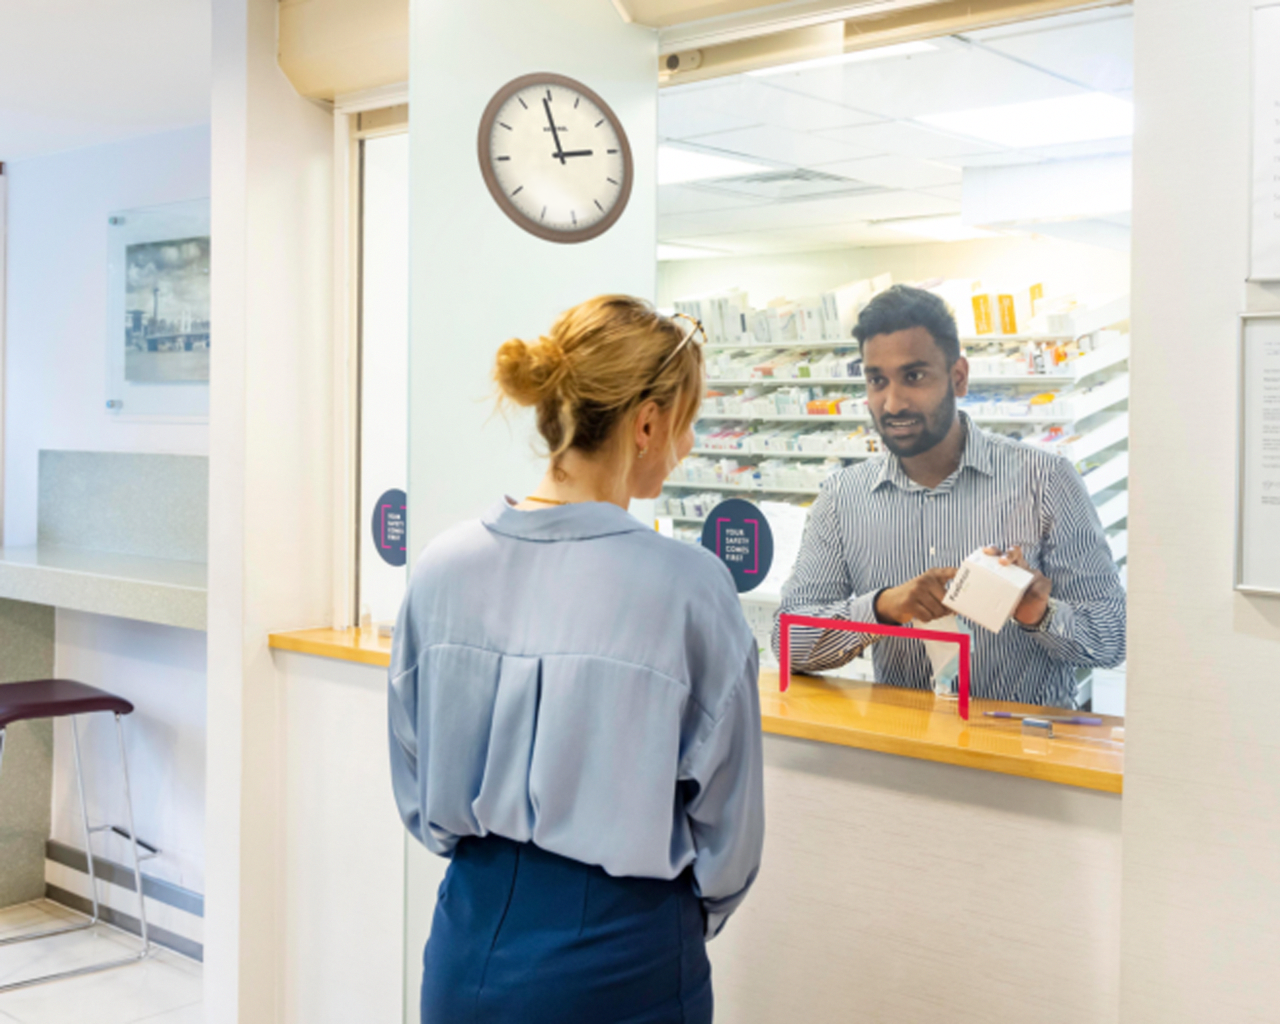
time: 2:59
